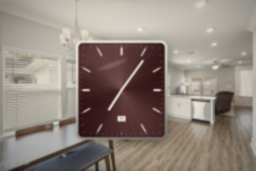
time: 7:06
